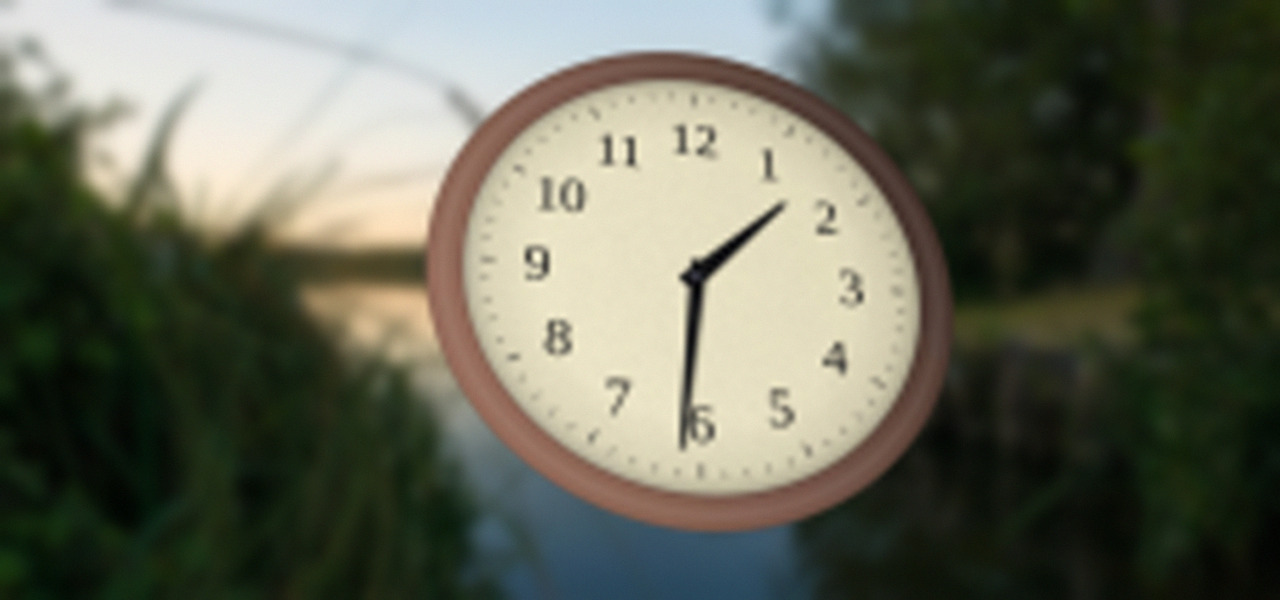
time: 1:31
